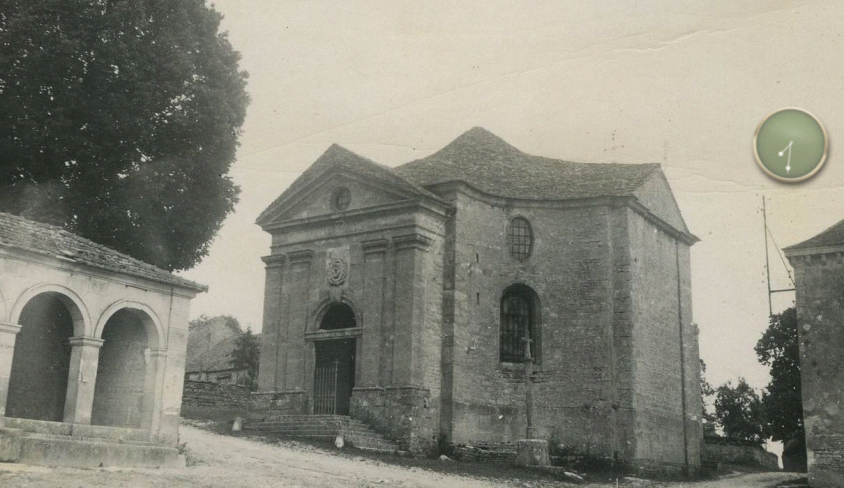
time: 7:31
